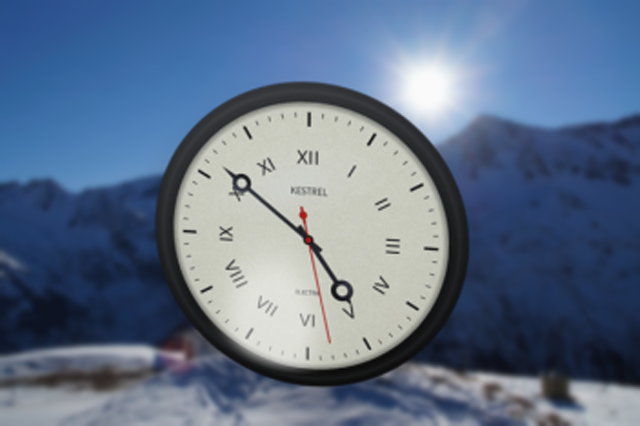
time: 4:51:28
